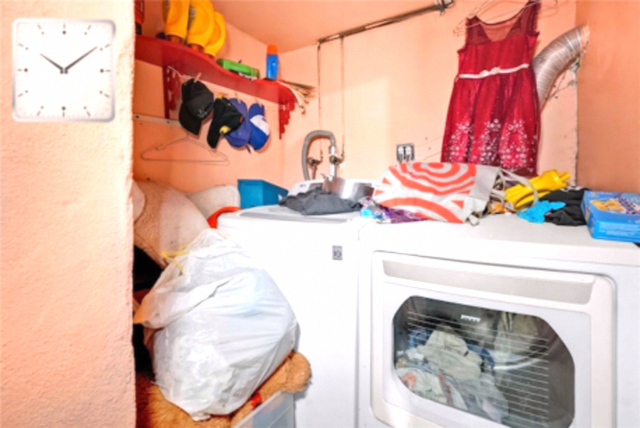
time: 10:09
